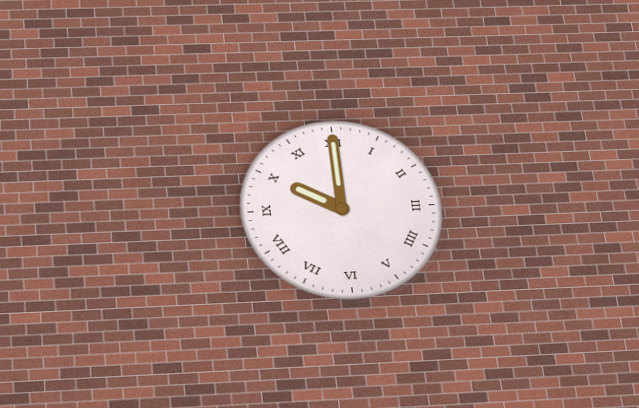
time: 10:00
